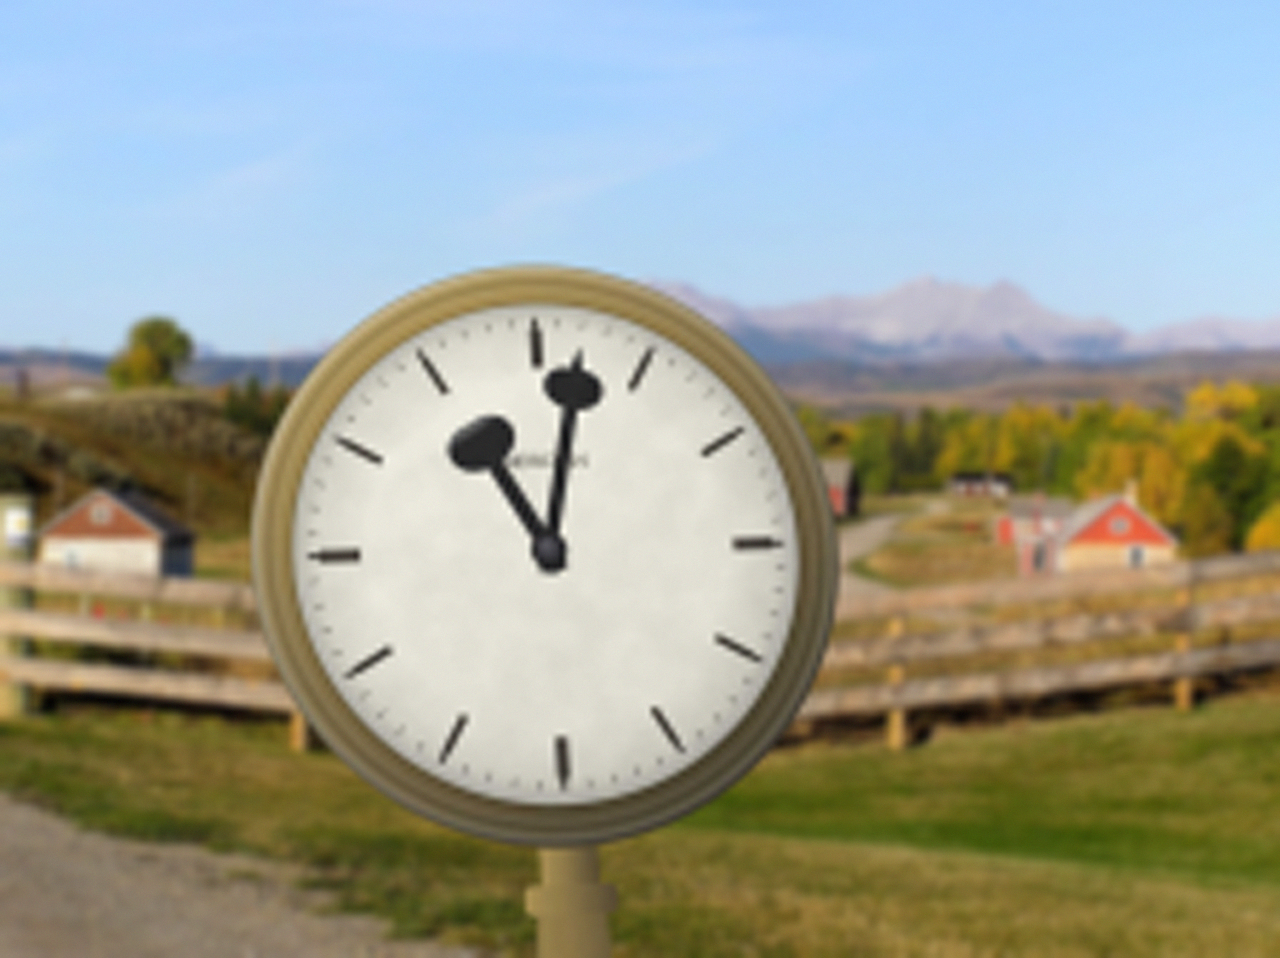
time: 11:02
